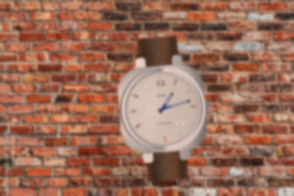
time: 1:13
